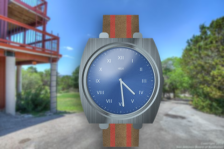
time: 4:29
